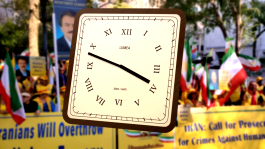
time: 3:48
